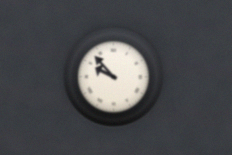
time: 9:53
